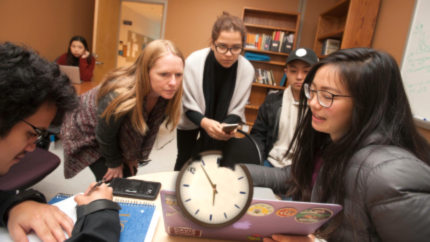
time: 5:54
